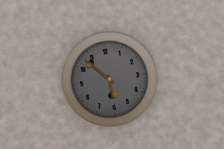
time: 5:53
